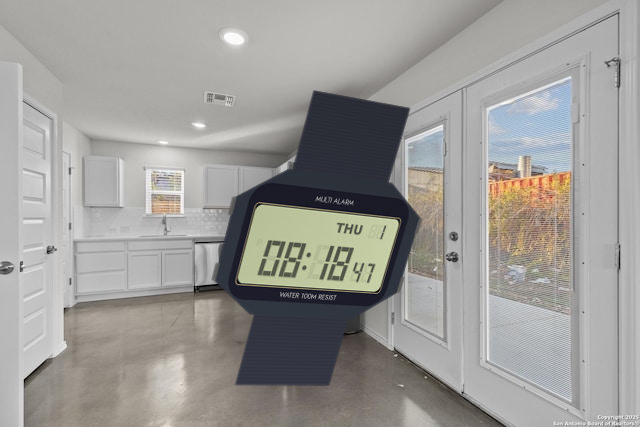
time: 8:18:47
